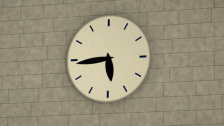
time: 5:44
